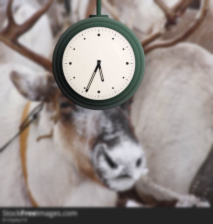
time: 5:34
